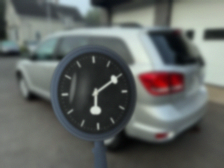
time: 6:10
